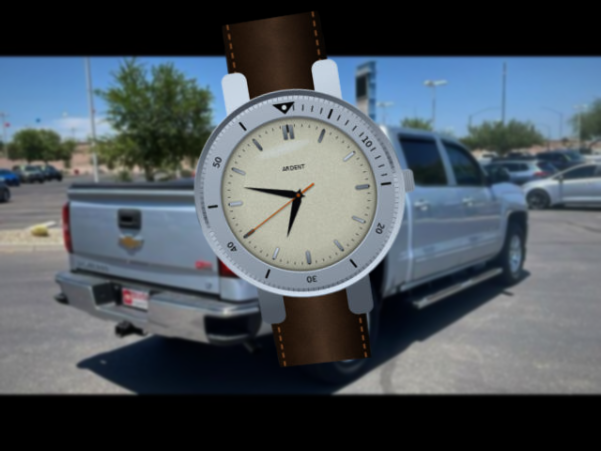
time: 6:47:40
